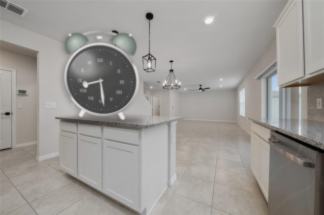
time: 8:29
